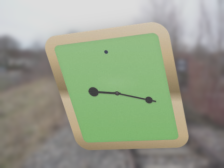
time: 9:18
